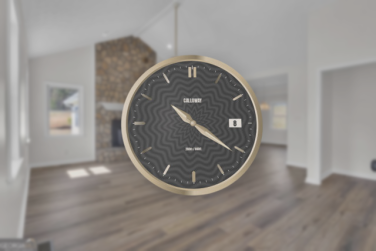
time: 10:21
